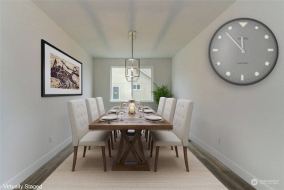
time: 11:53
